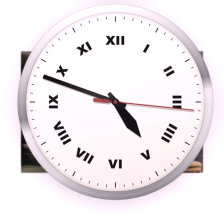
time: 4:48:16
